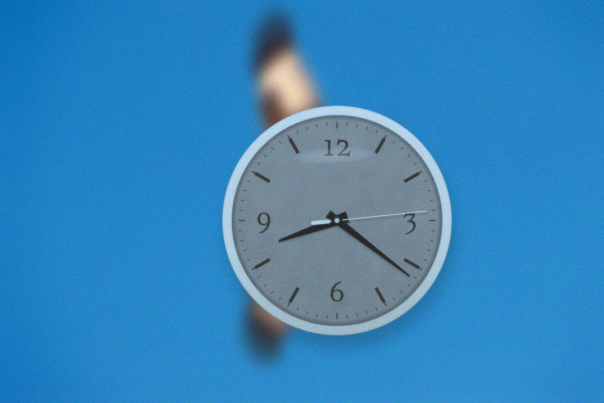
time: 8:21:14
